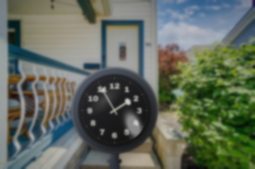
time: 1:55
